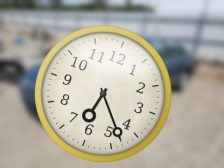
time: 6:23
